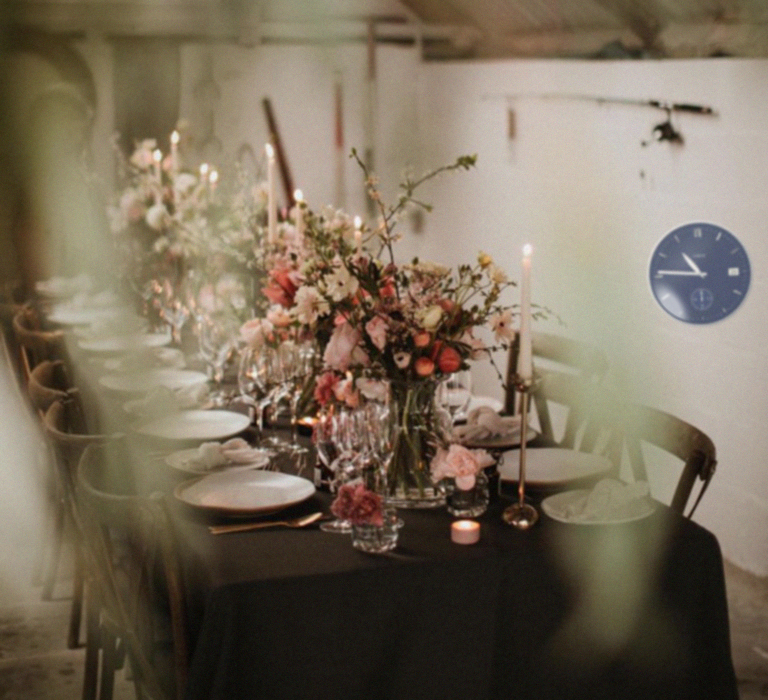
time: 10:46
